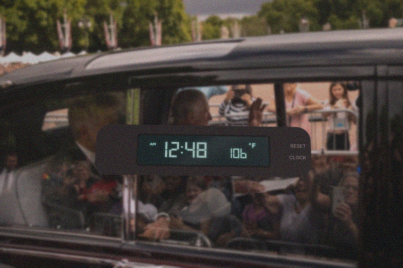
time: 12:48
